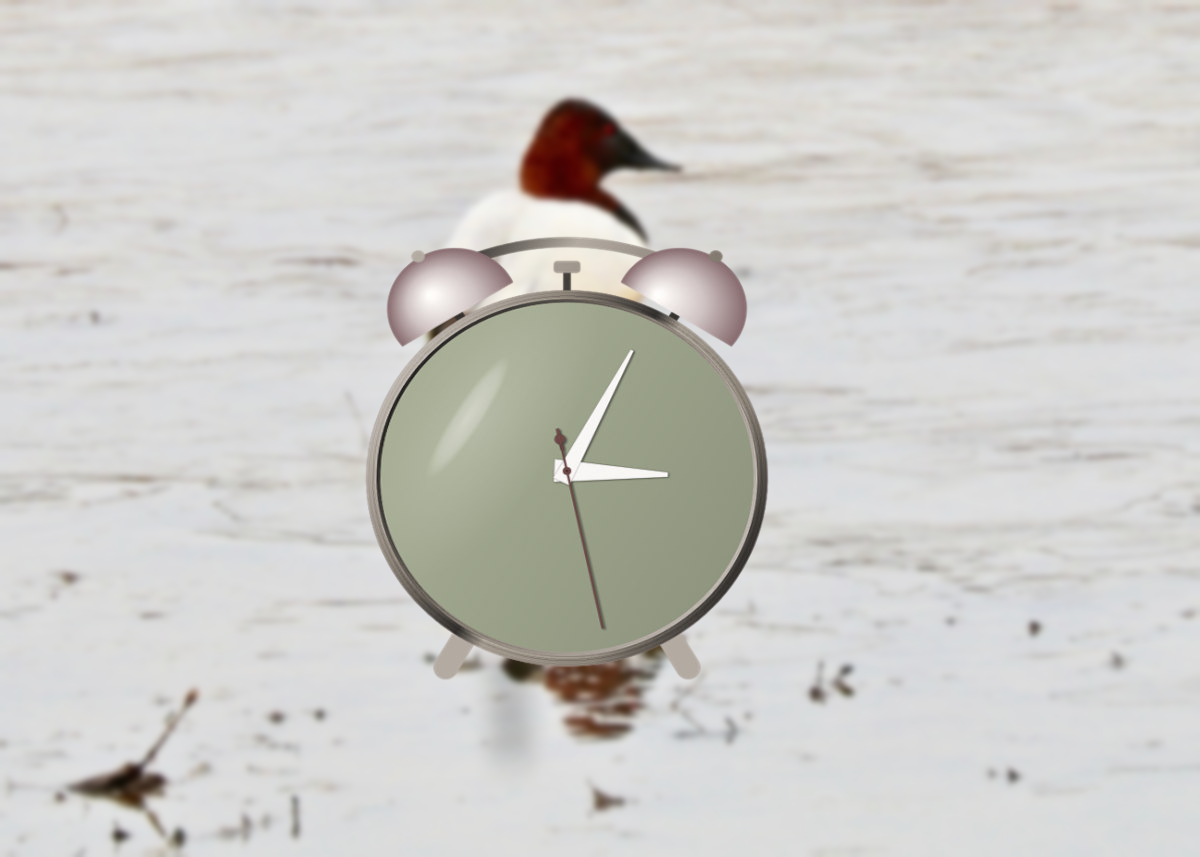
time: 3:04:28
